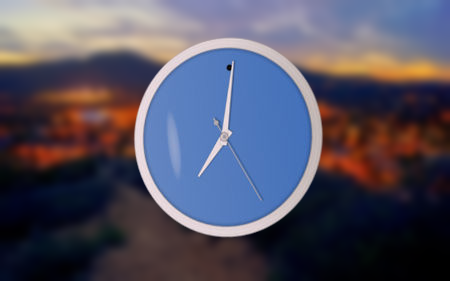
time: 7:00:24
